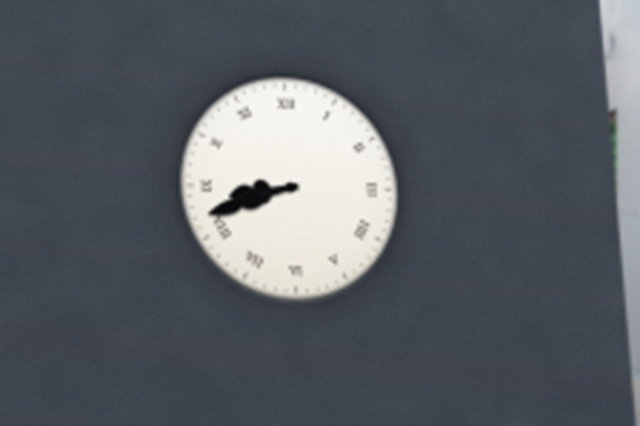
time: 8:42
